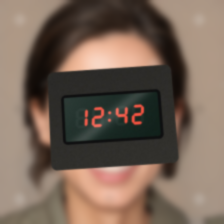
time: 12:42
